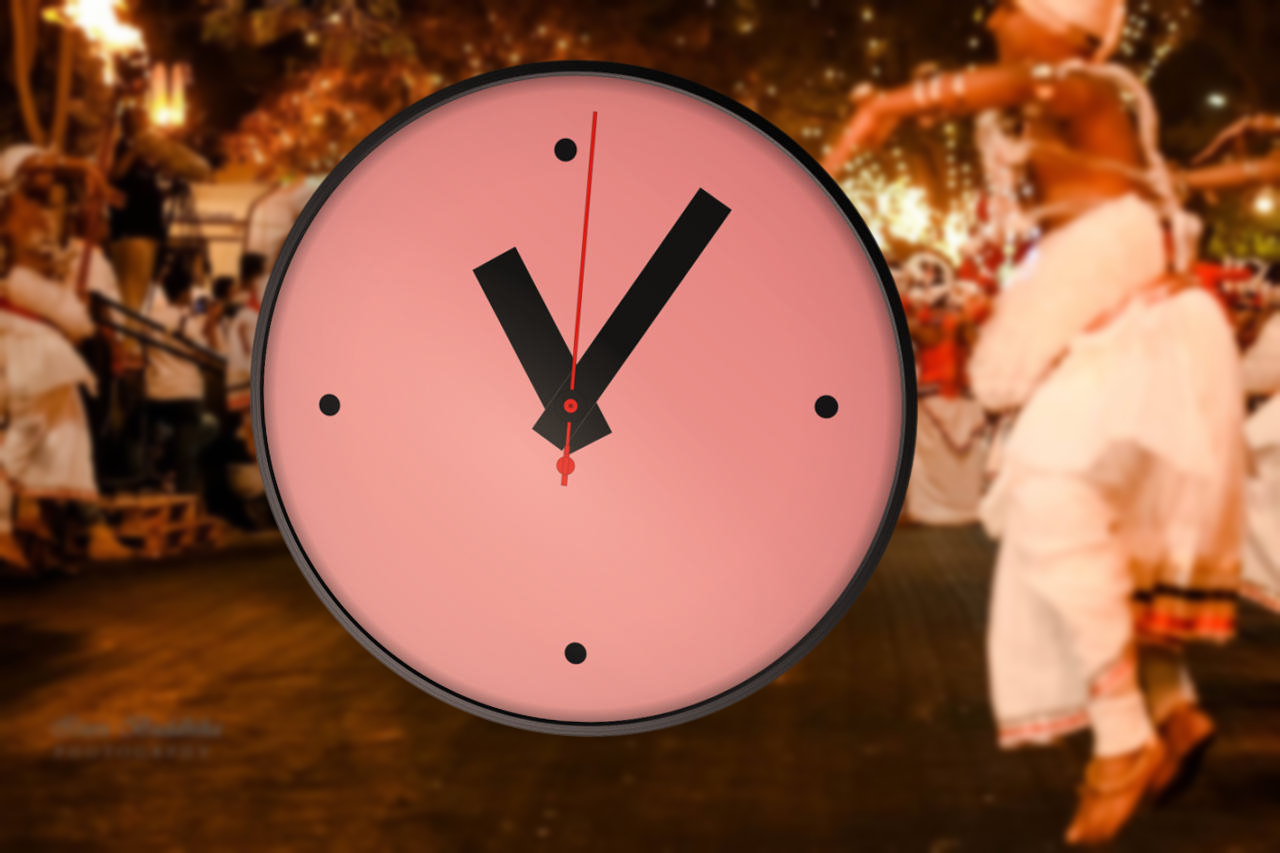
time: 11:06:01
